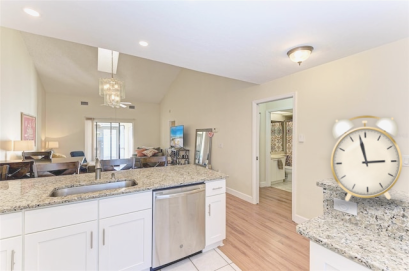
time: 2:58
